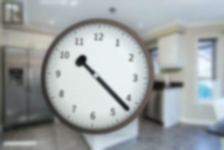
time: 10:22
